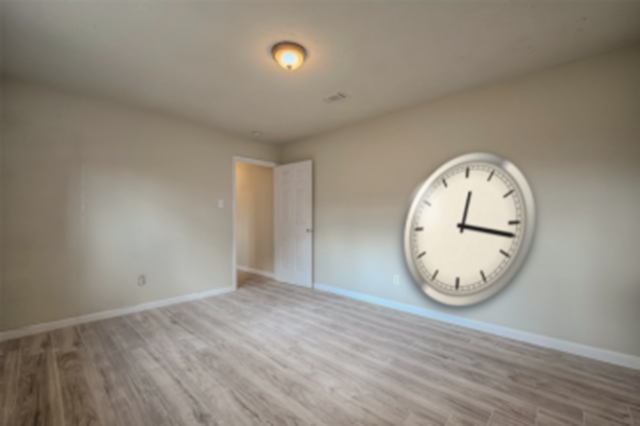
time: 12:17
